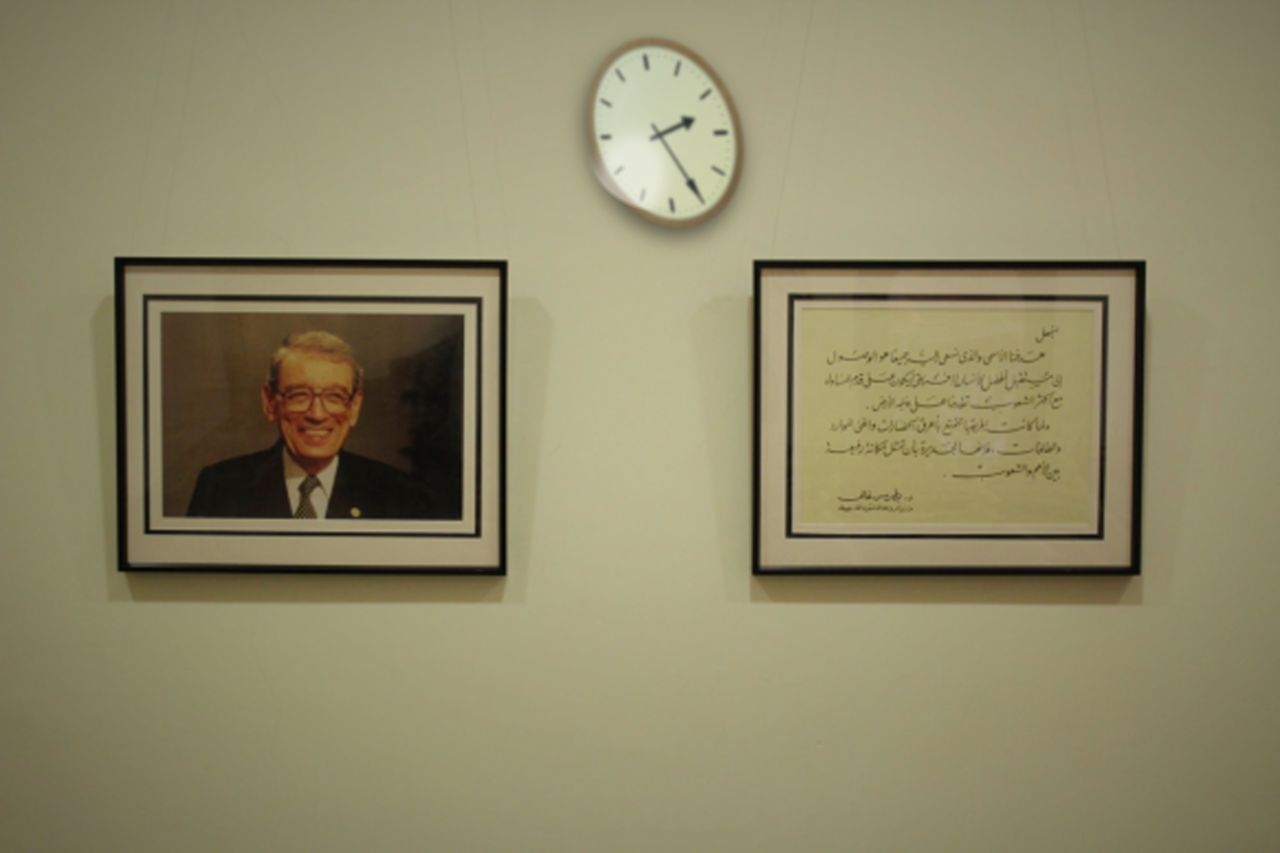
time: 2:25
